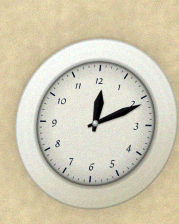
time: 12:11
